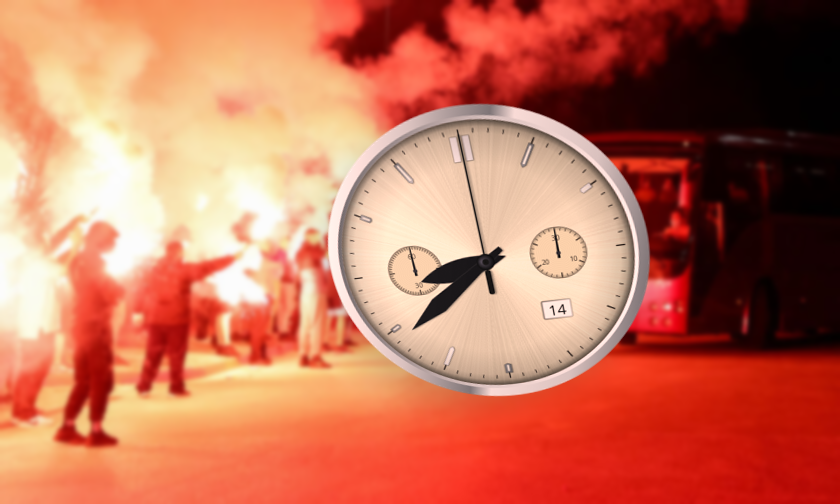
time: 8:39
